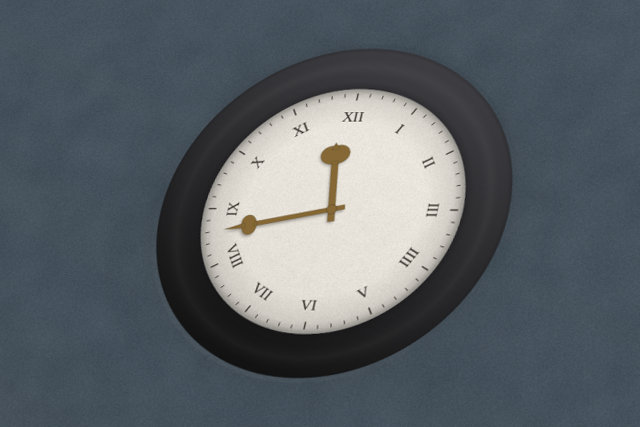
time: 11:43
